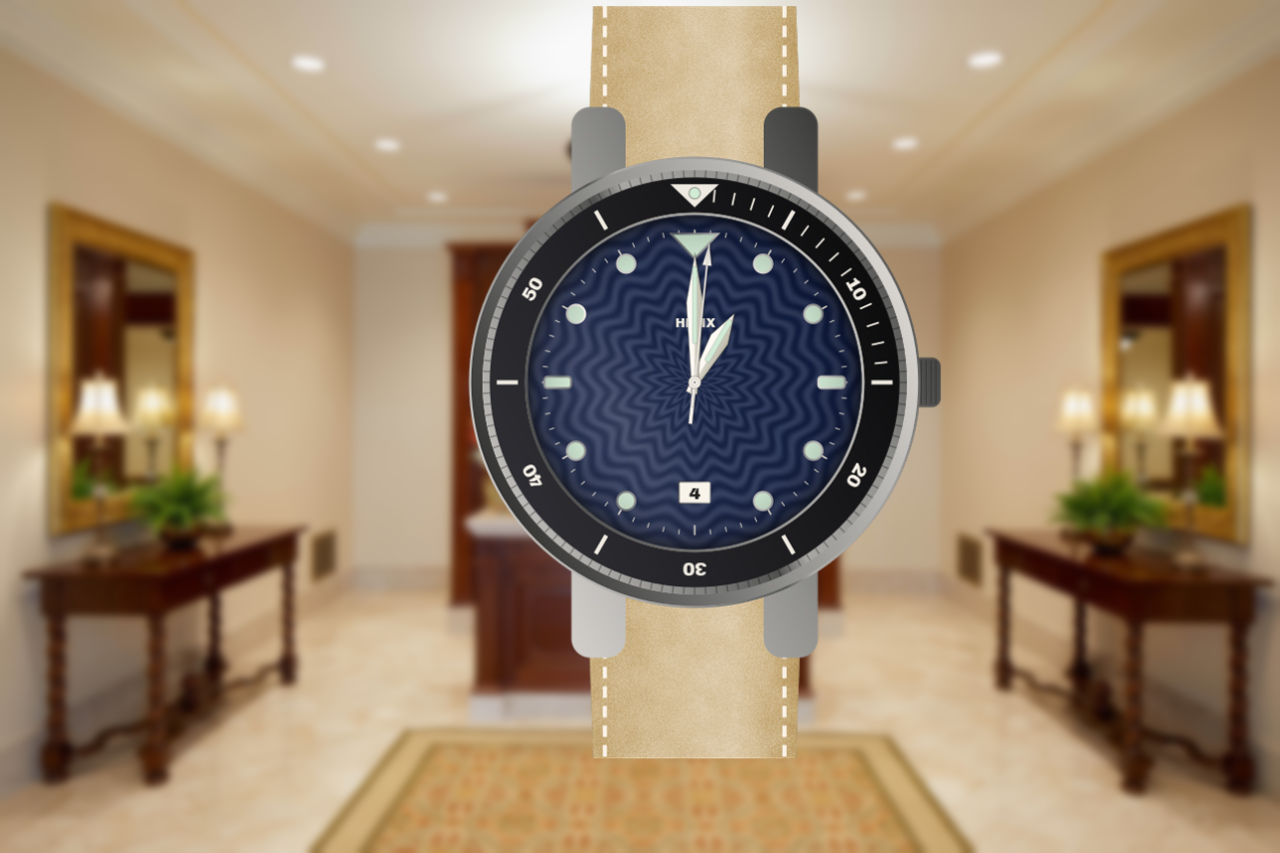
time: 1:00:01
